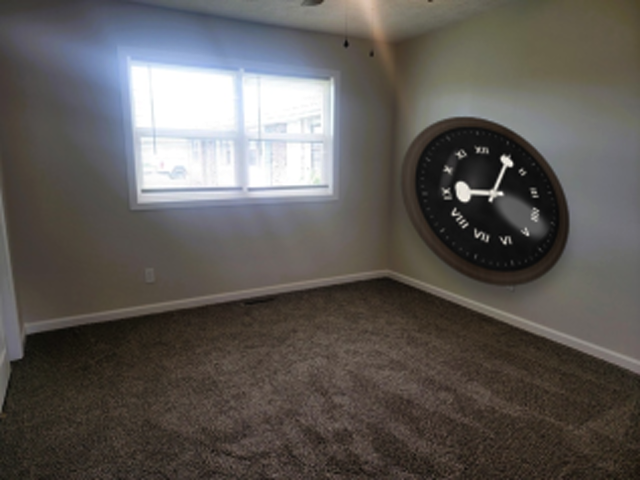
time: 9:06
